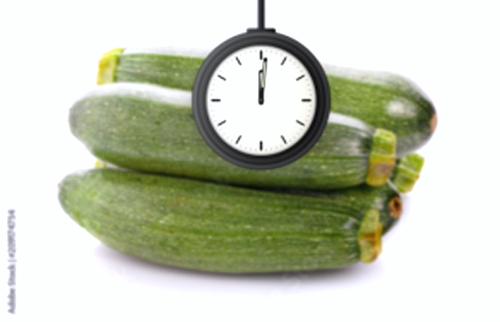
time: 12:01
